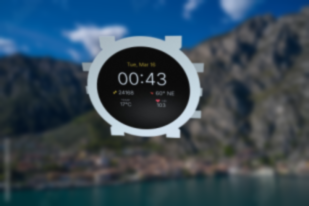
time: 0:43
